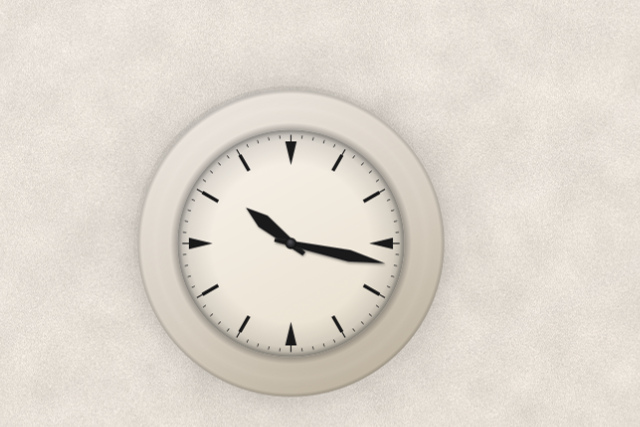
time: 10:17
